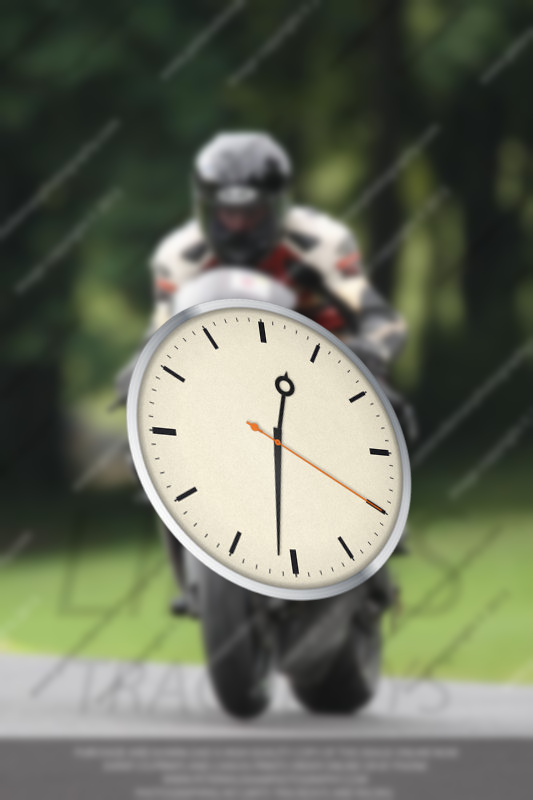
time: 12:31:20
